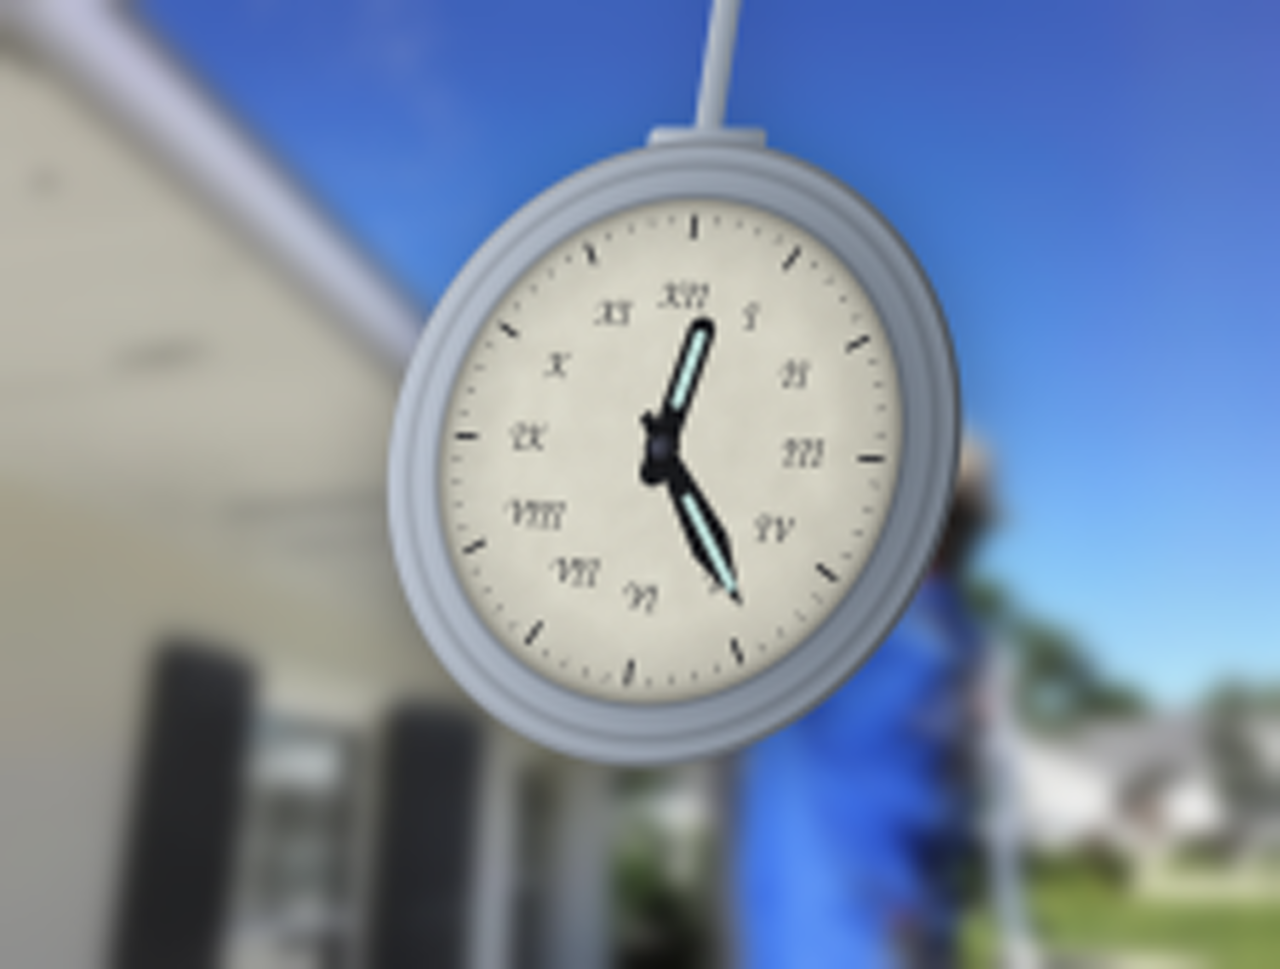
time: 12:24
